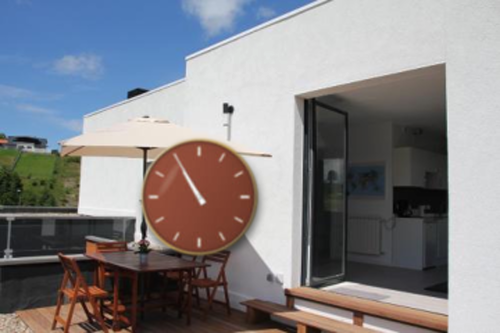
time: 10:55
